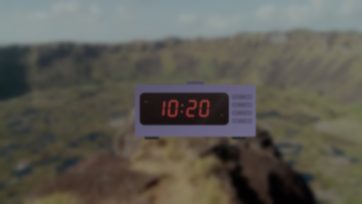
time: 10:20
